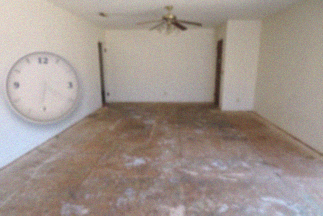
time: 6:21
